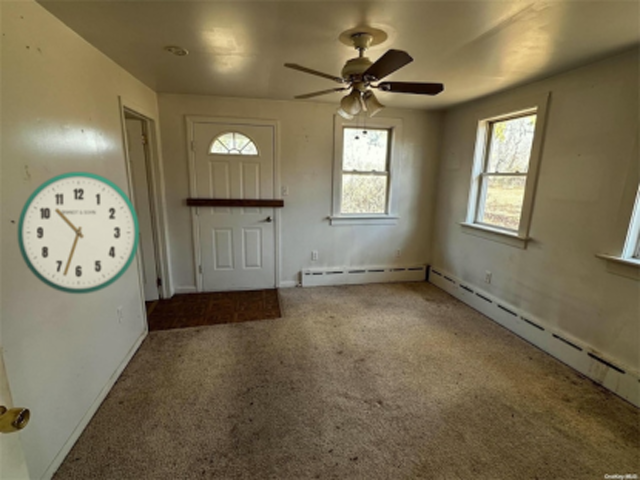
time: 10:33
